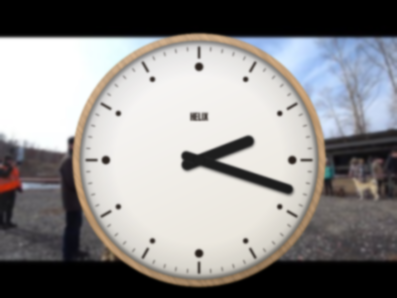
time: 2:18
